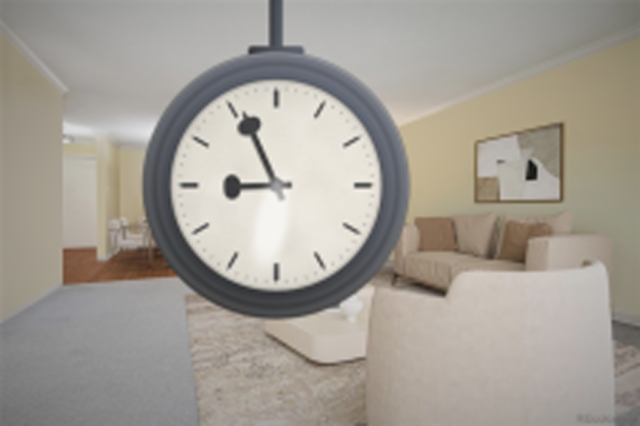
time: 8:56
